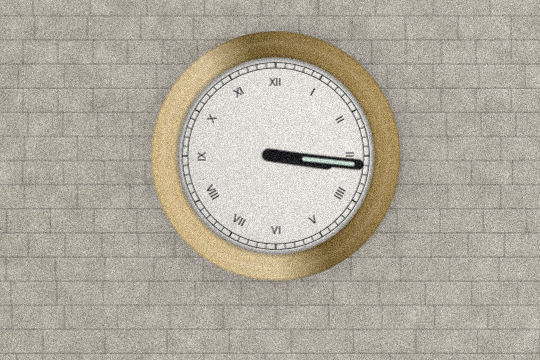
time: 3:16
